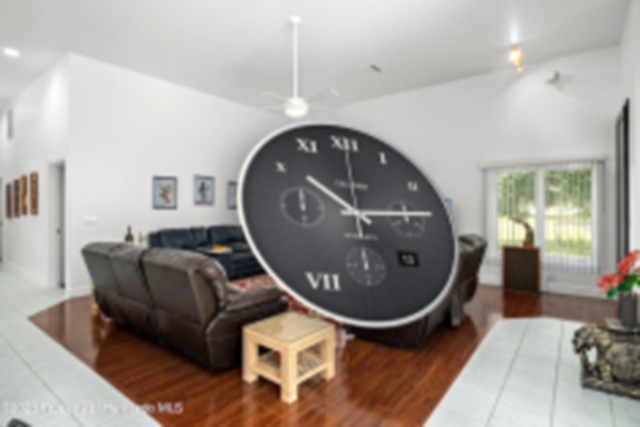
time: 10:14
